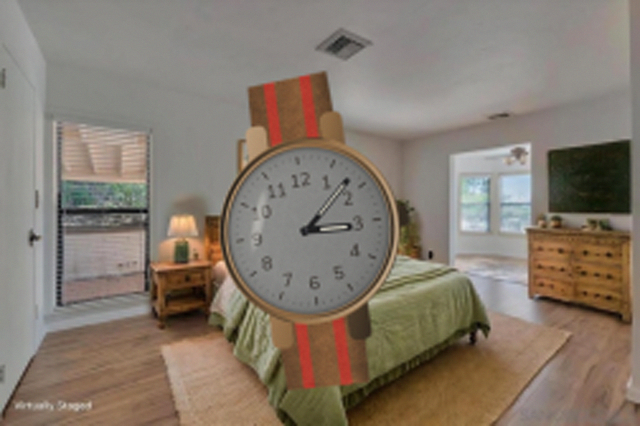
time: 3:08
